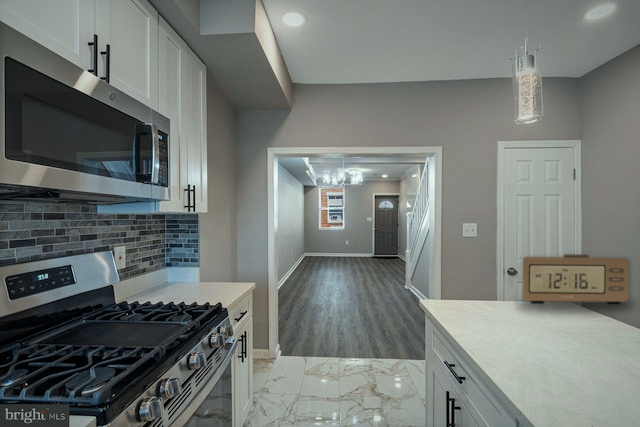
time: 12:16
